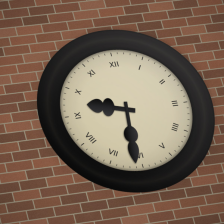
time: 9:31
